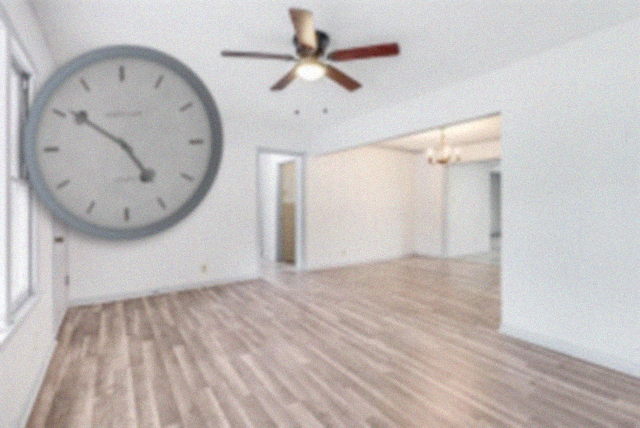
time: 4:51
